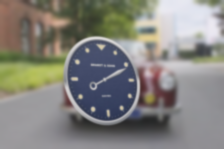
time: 8:11
